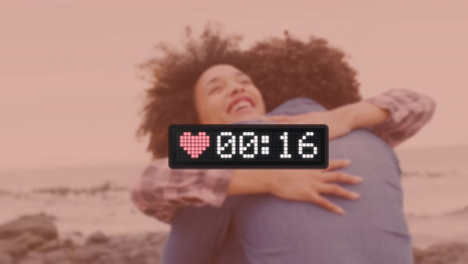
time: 0:16
